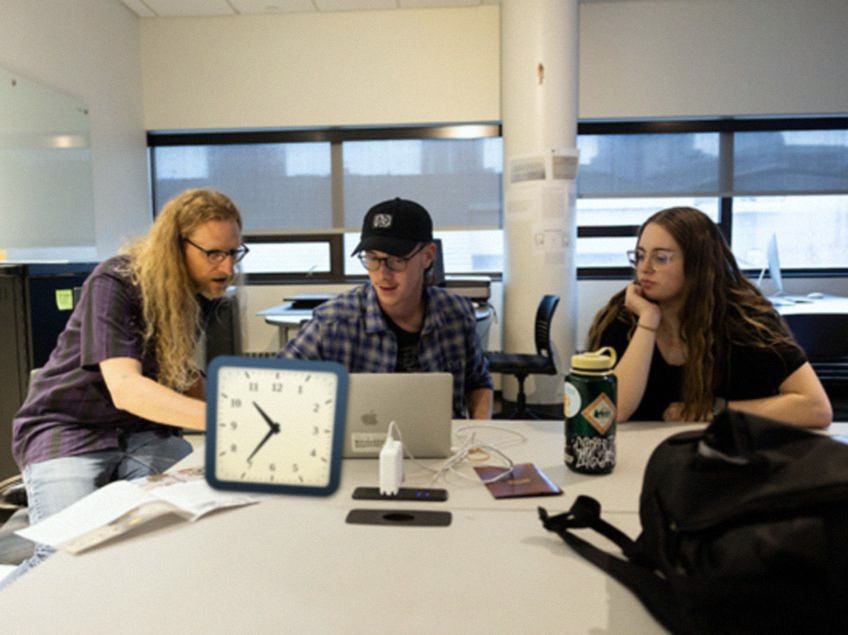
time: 10:36
